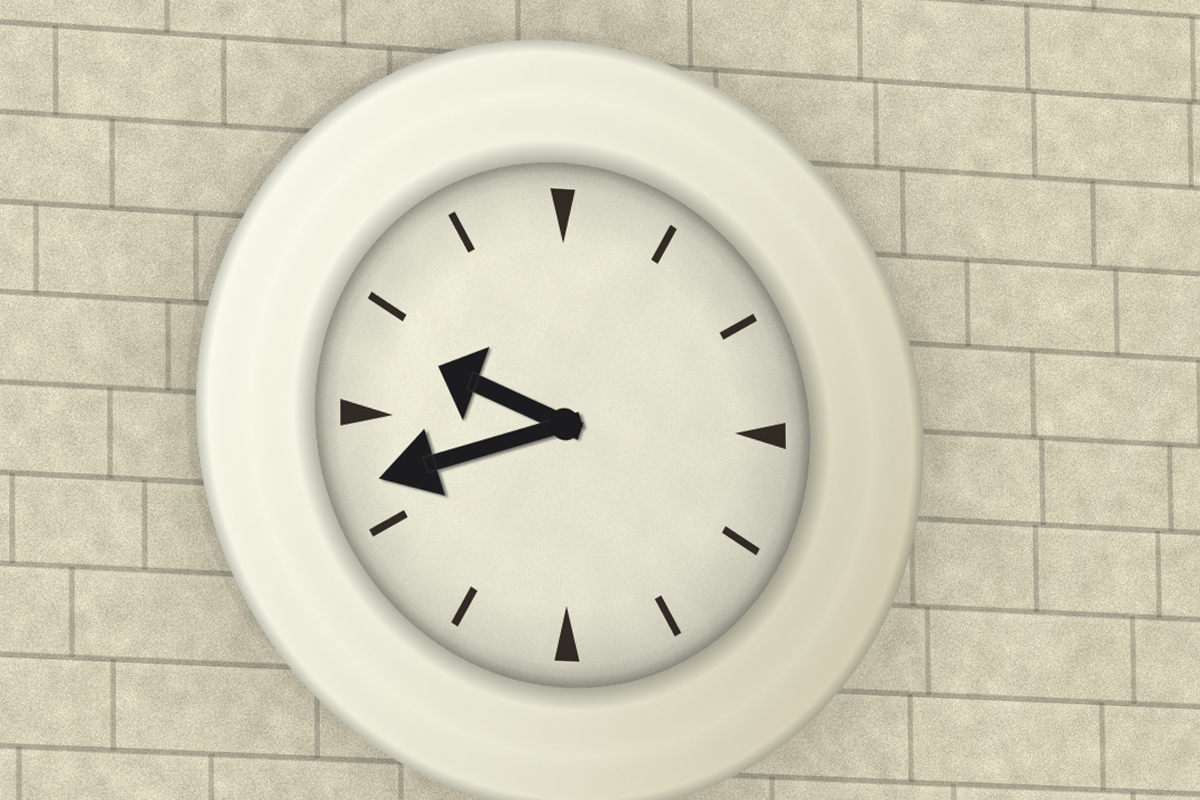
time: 9:42
